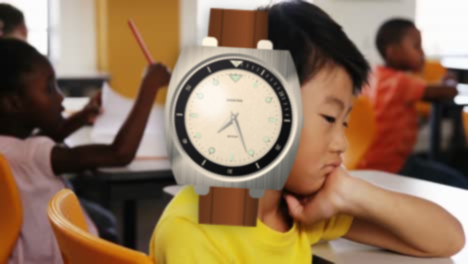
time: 7:26
